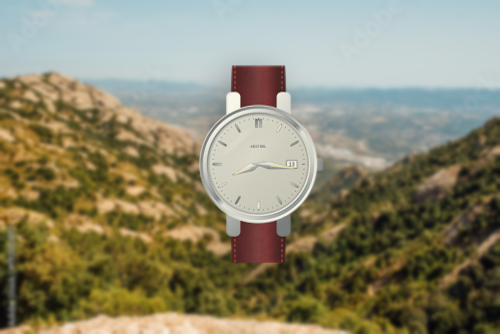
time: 8:16
